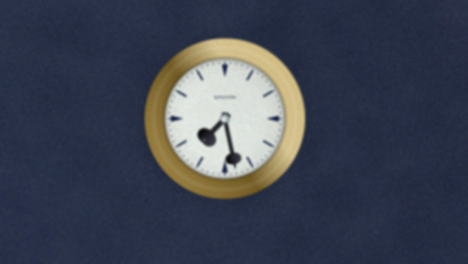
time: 7:28
